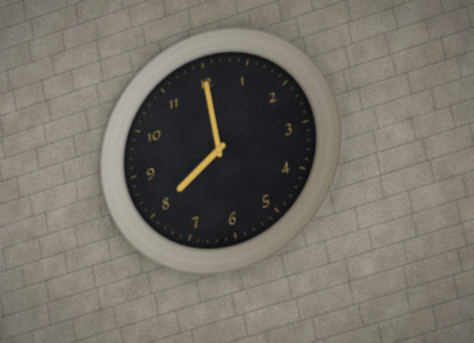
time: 8:00
